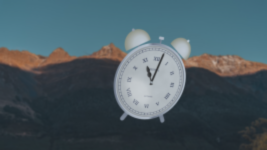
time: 11:02
